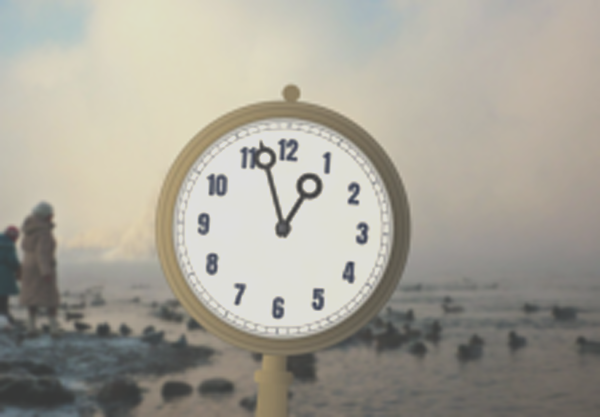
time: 12:57
